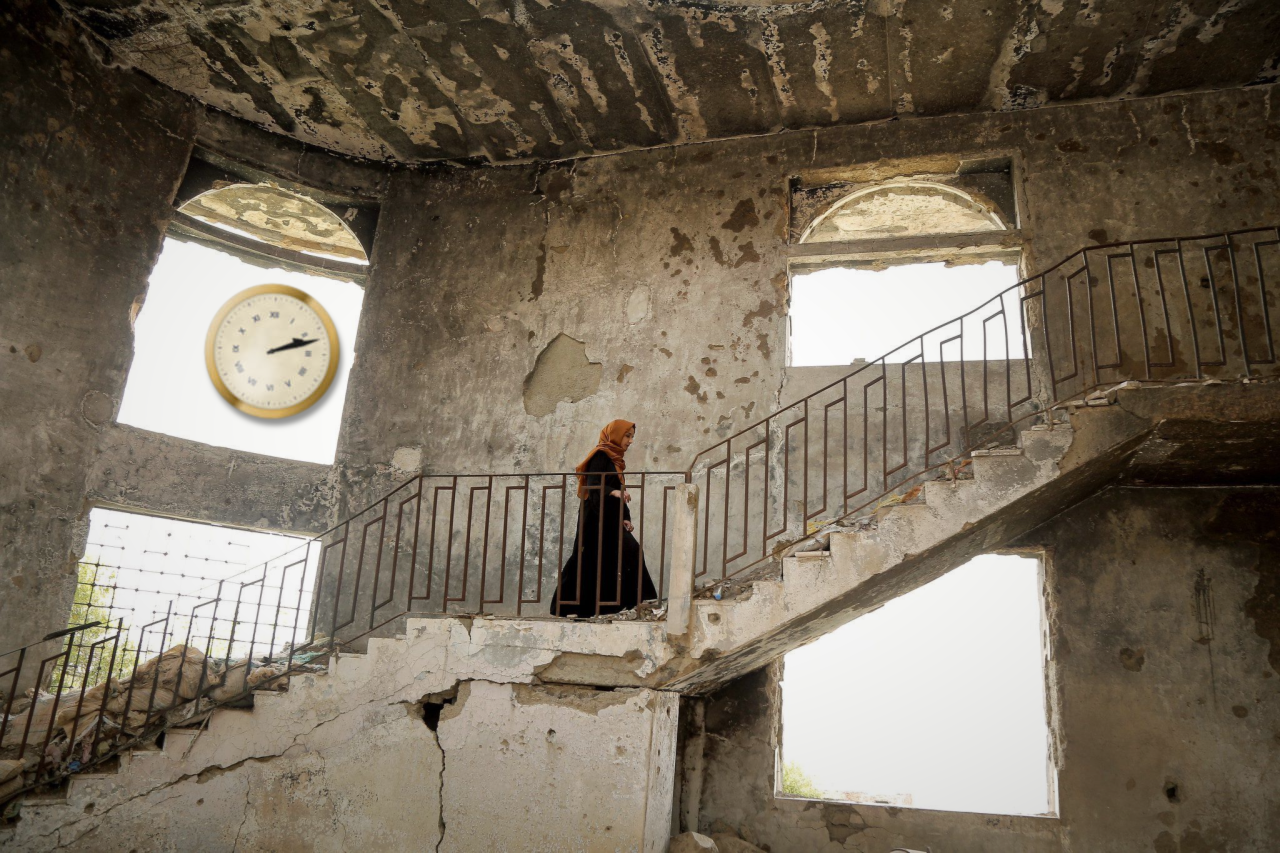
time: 2:12
